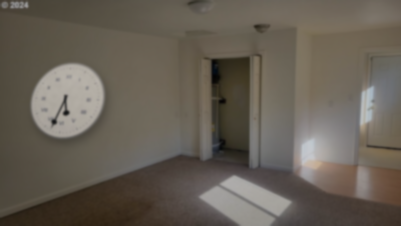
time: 5:33
